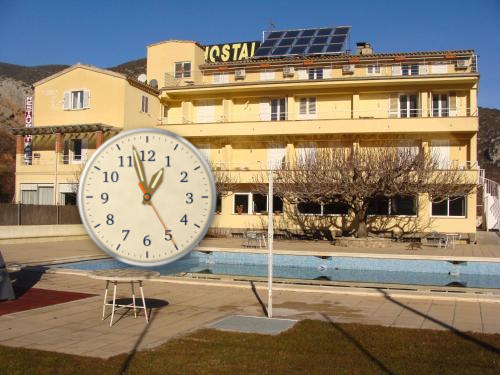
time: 12:57:25
